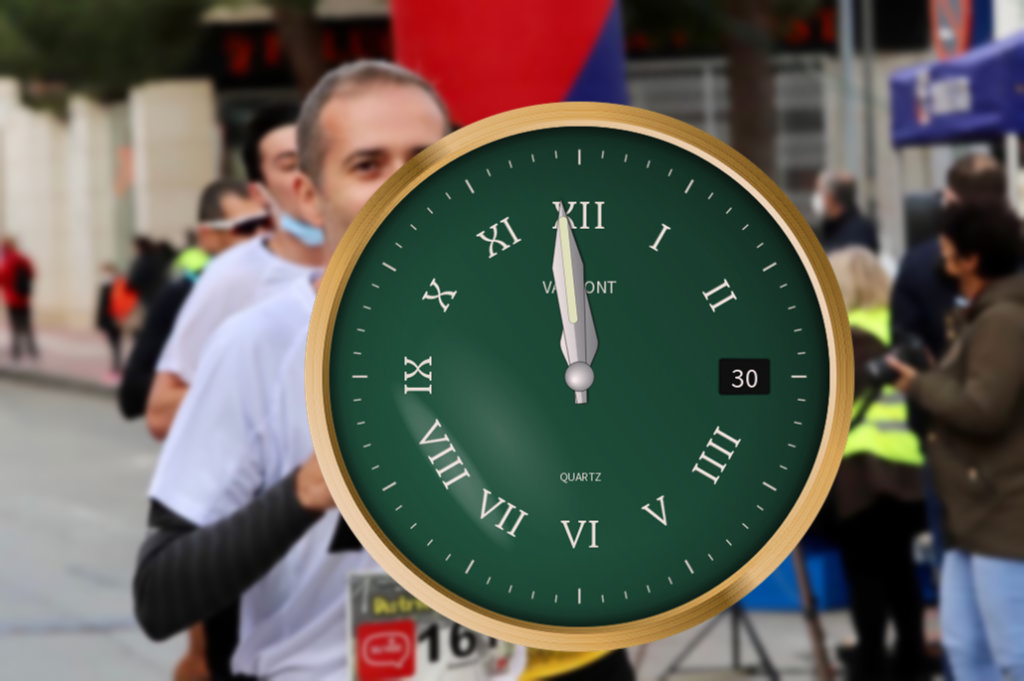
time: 11:59
